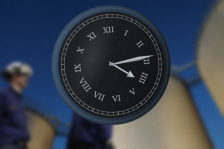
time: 4:14
